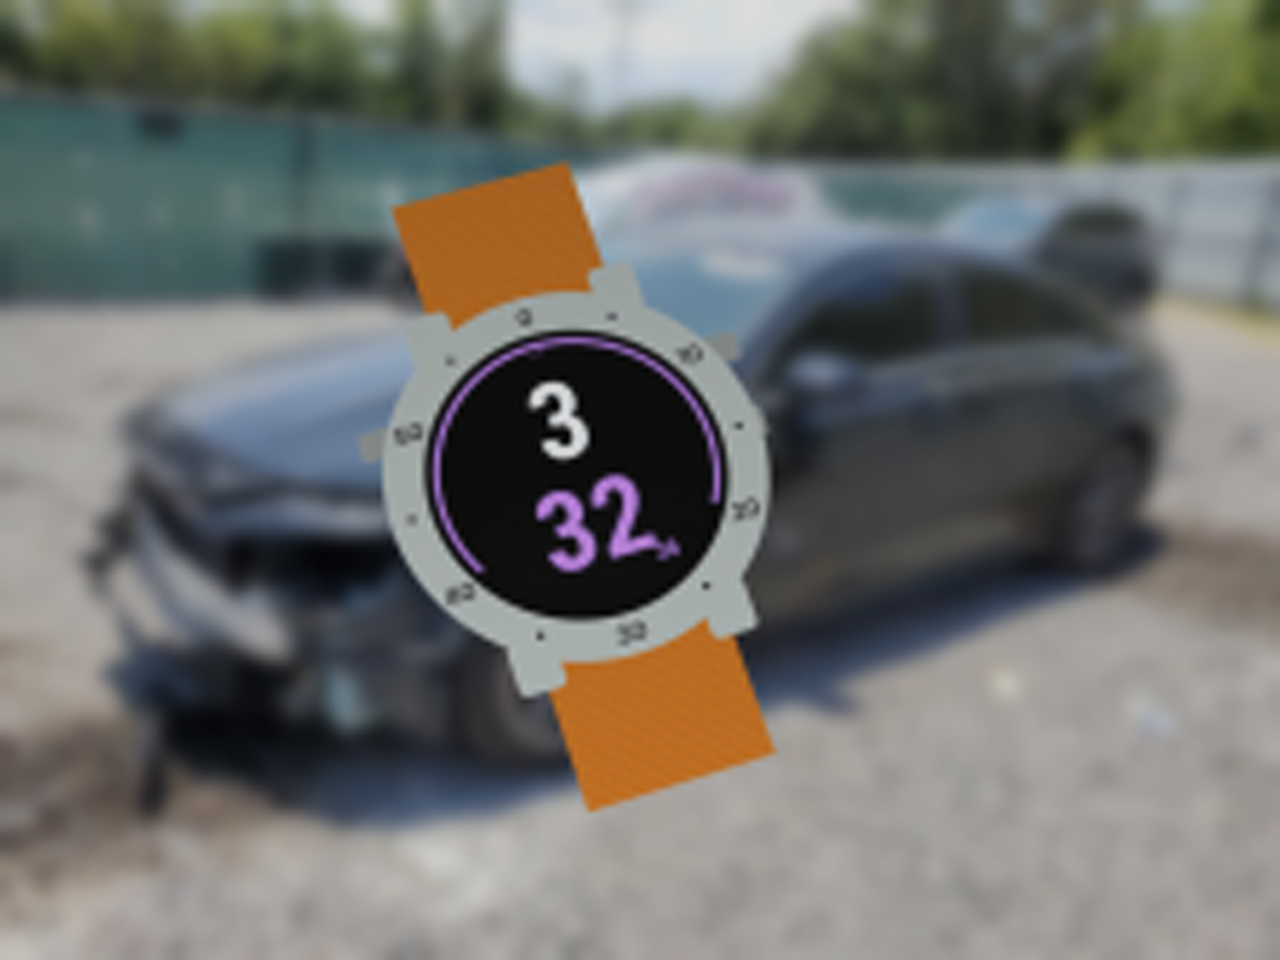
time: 3:32
